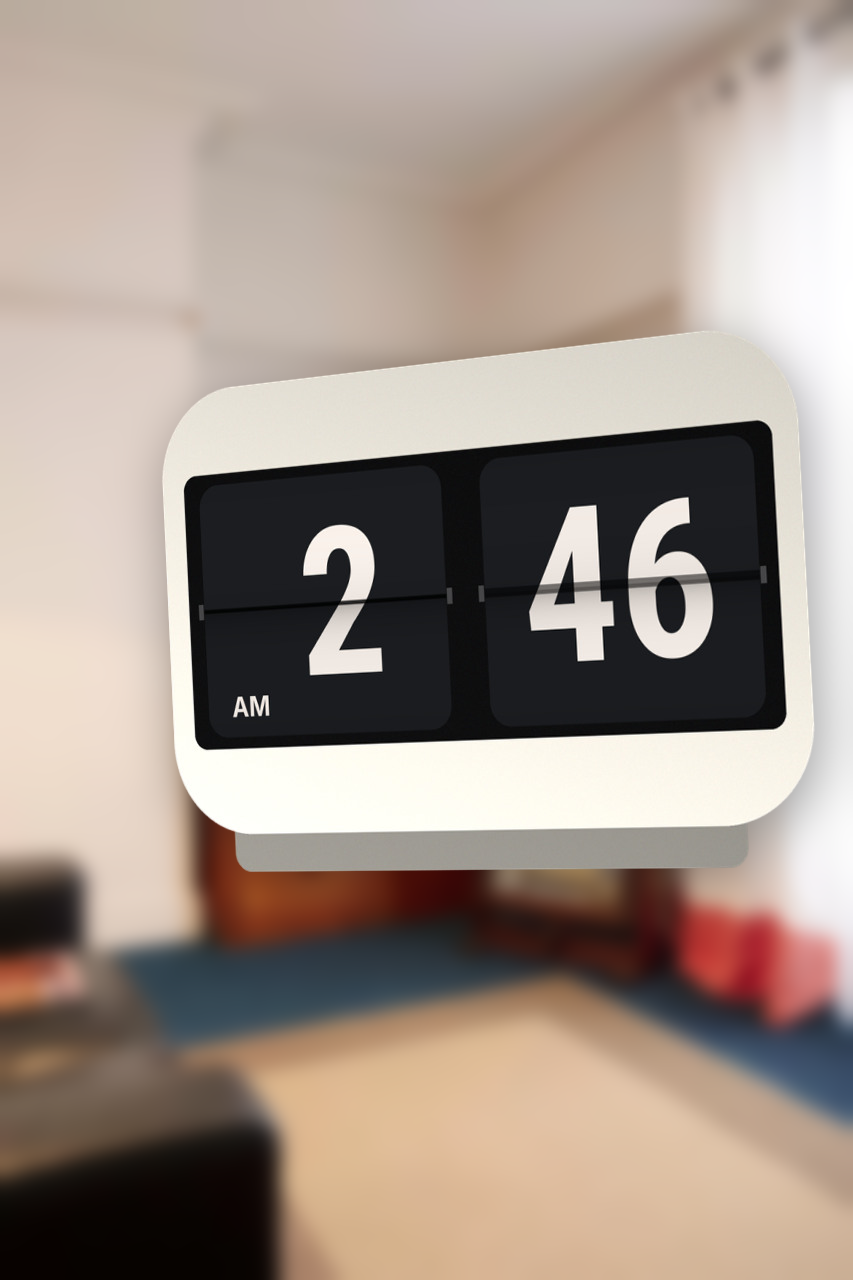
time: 2:46
